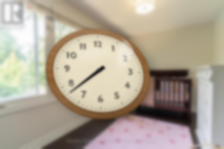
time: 7:38
